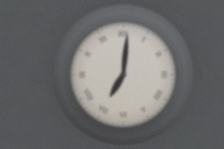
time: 7:01
